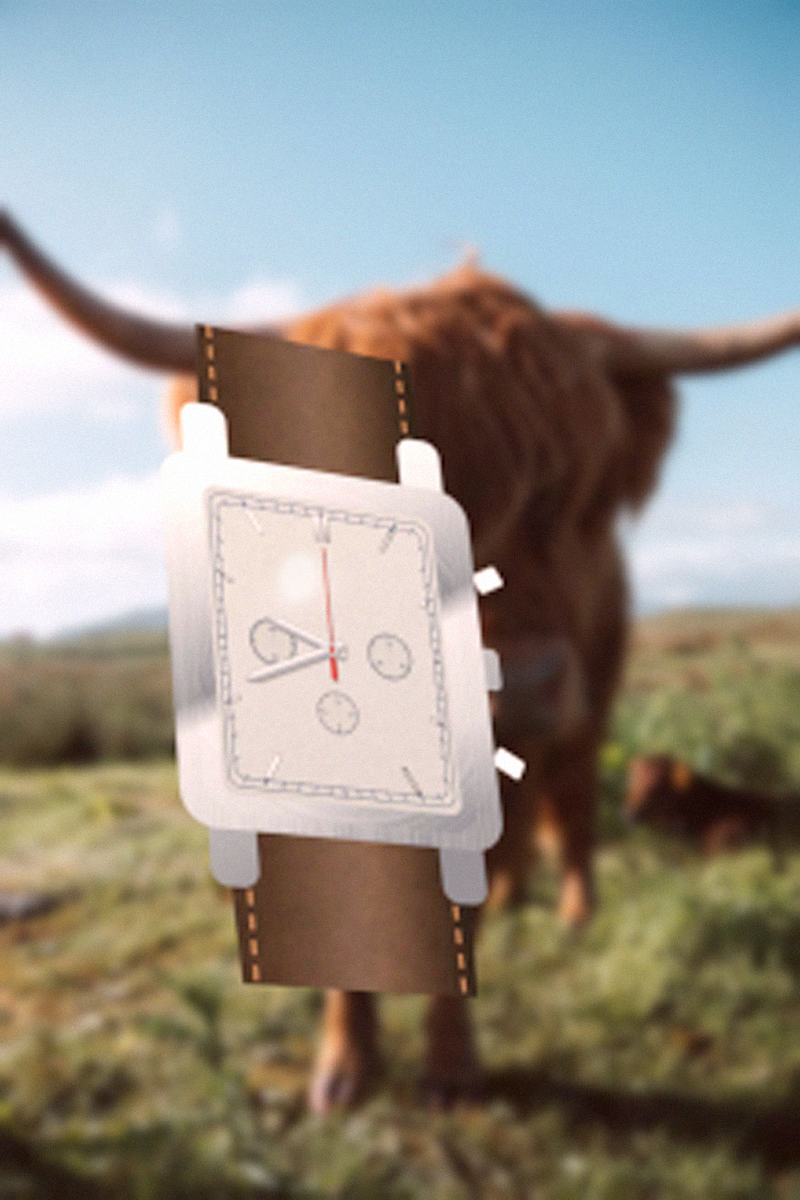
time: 9:41
